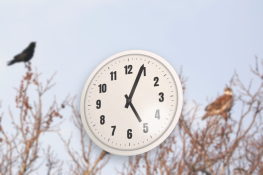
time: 5:04
